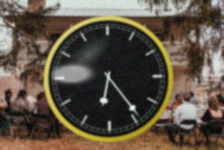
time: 6:24
